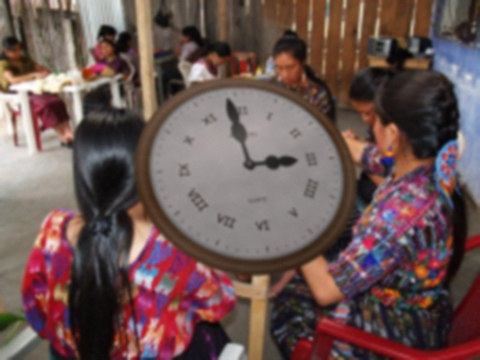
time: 2:59
